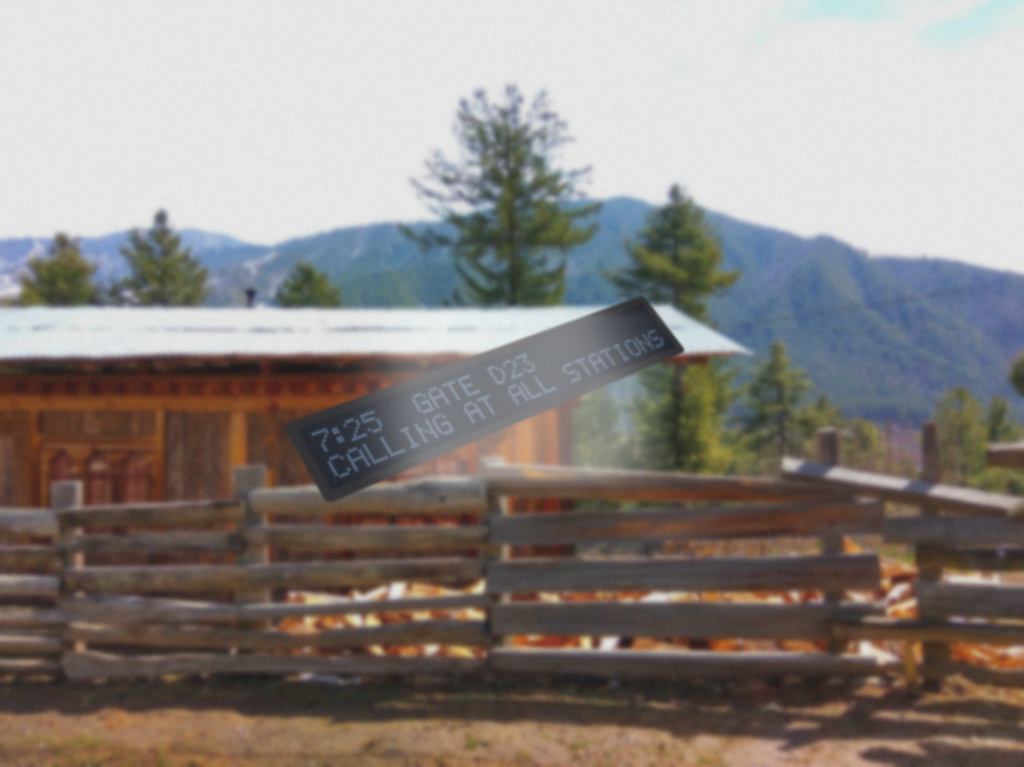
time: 7:25
